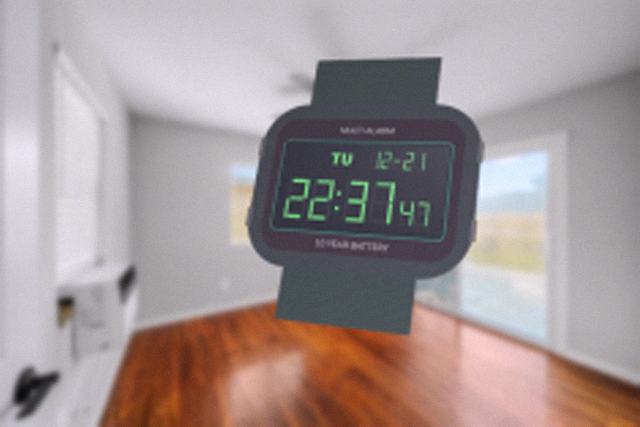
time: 22:37:47
